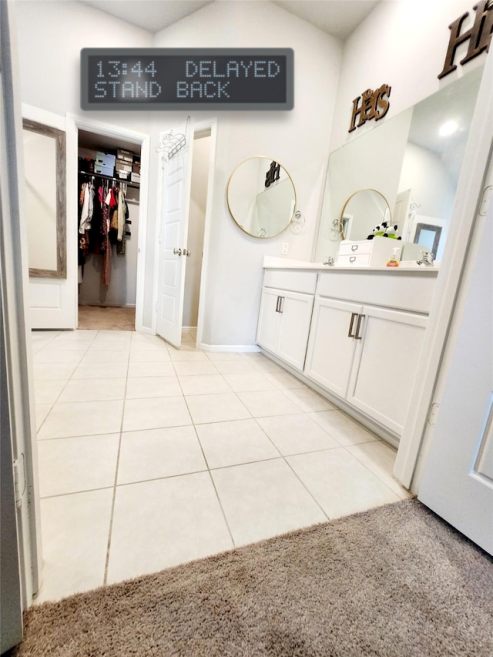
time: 13:44
